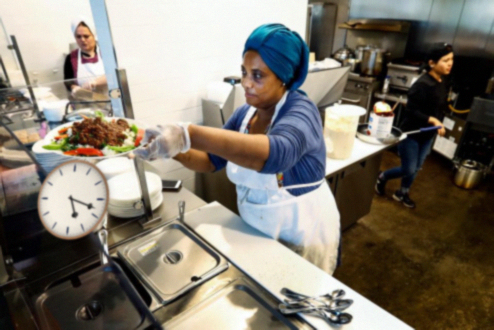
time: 5:18
